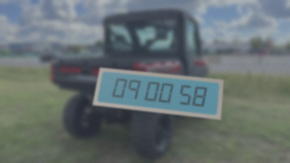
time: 9:00:58
